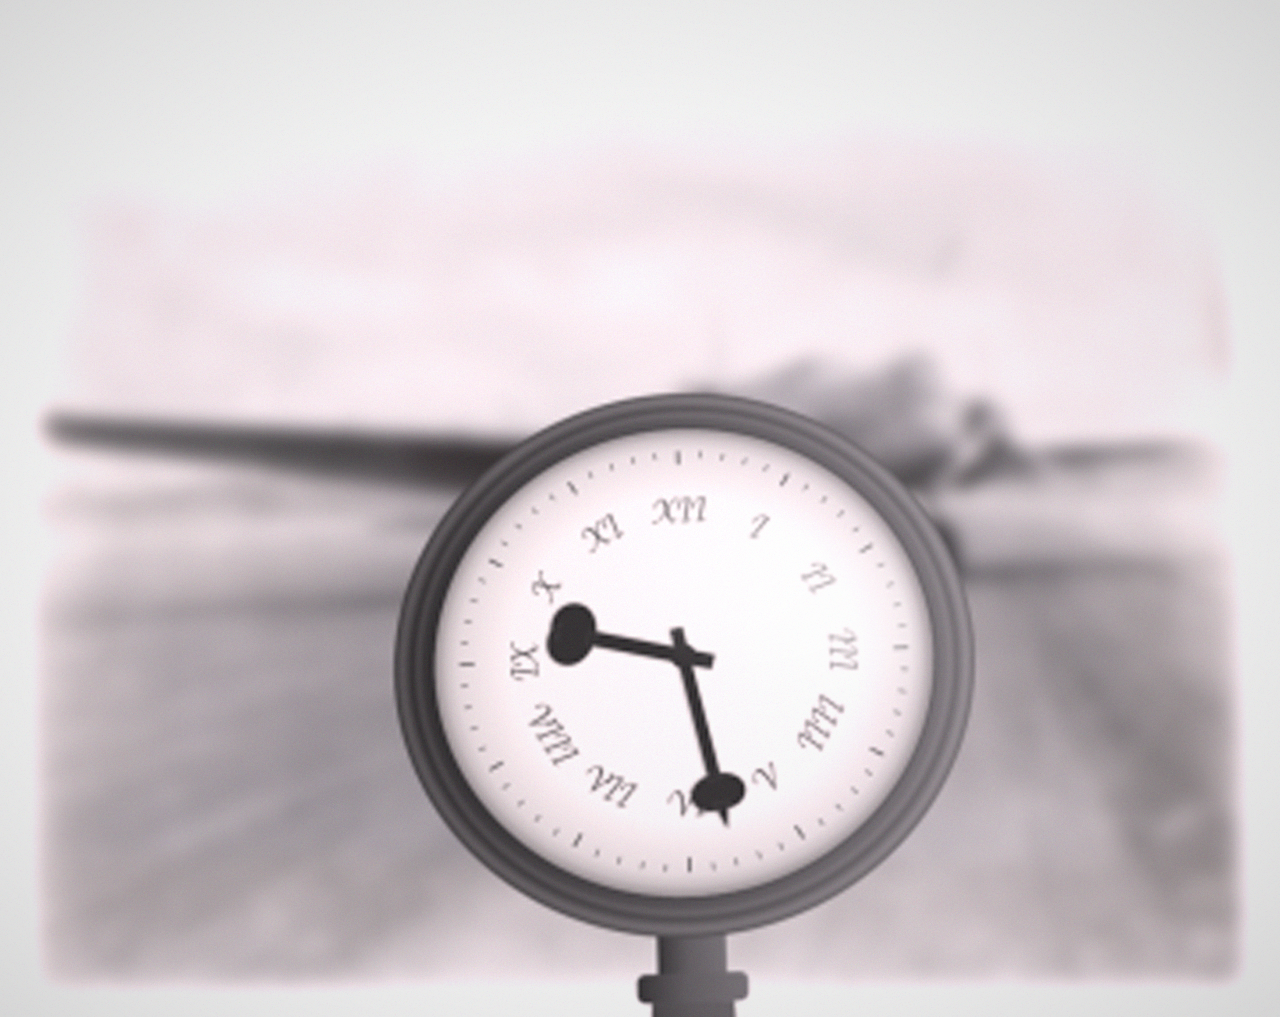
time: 9:28
